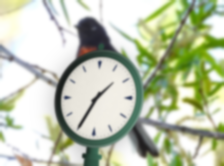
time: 1:35
